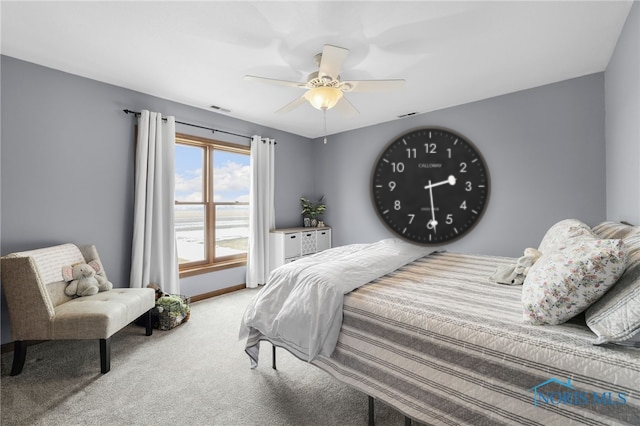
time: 2:29
